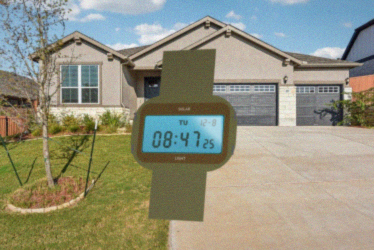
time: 8:47
